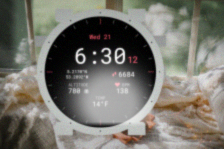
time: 6:30
